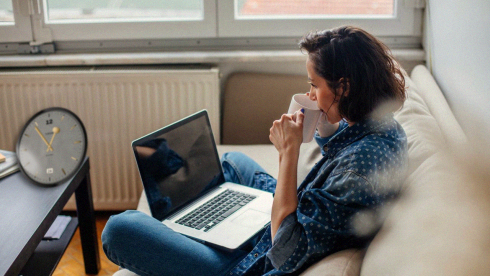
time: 12:54
